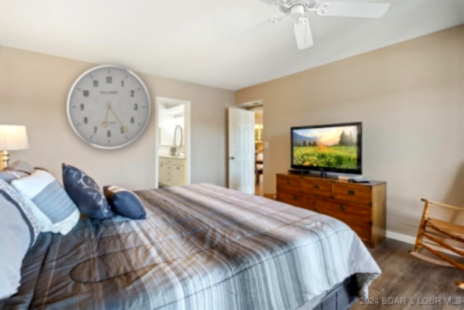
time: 6:24
